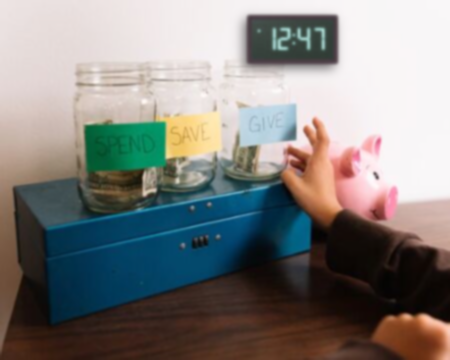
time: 12:47
